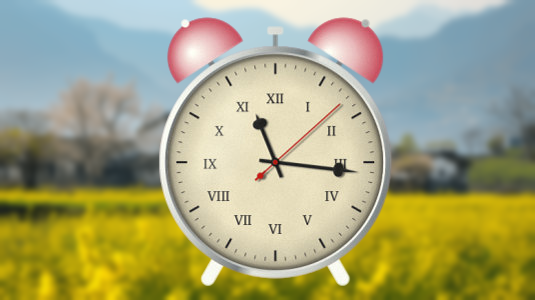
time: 11:16:08
